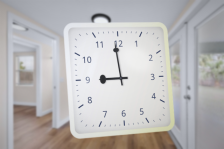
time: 8:59
